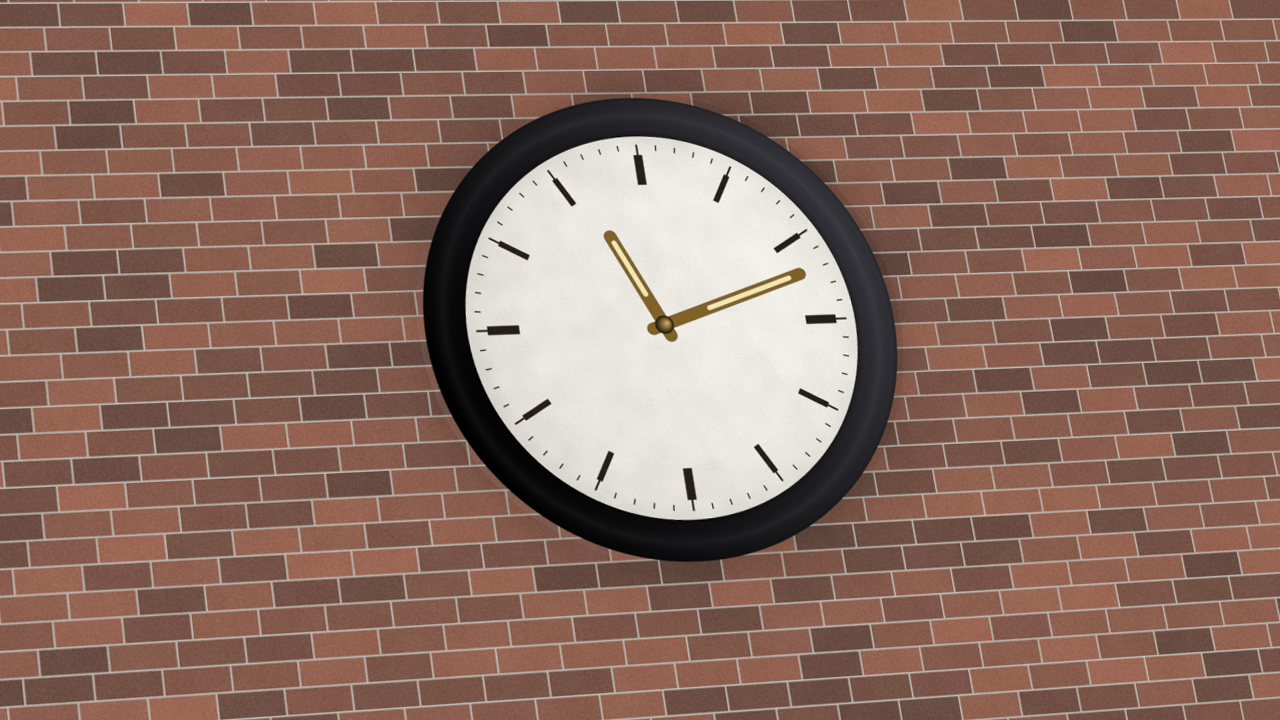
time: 11:12
